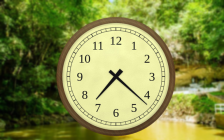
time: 7:22
